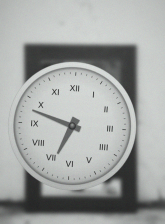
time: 6:48
